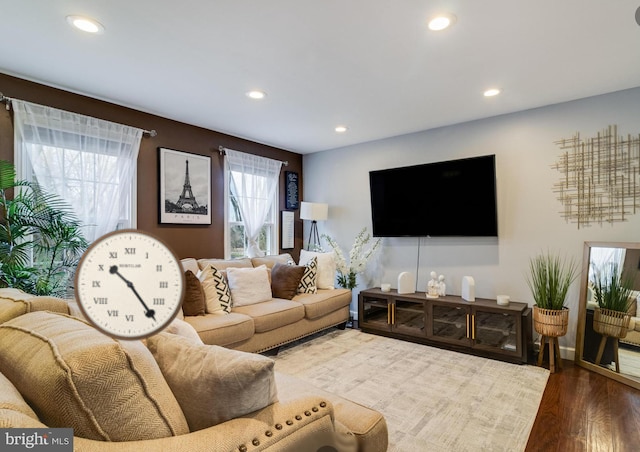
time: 10:24
